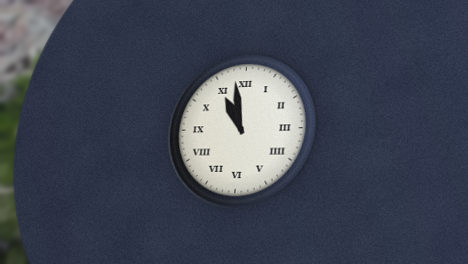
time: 10:58
